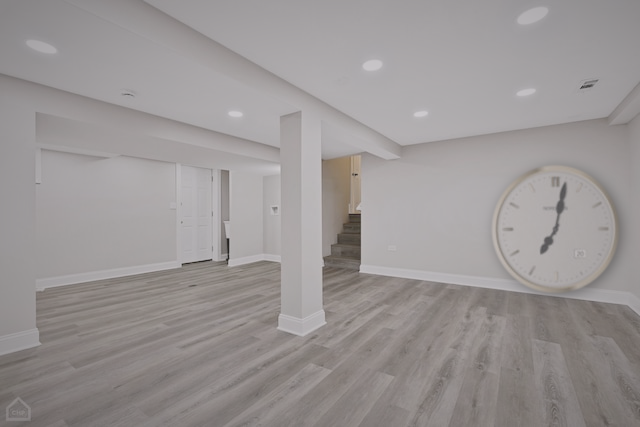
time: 7:02
